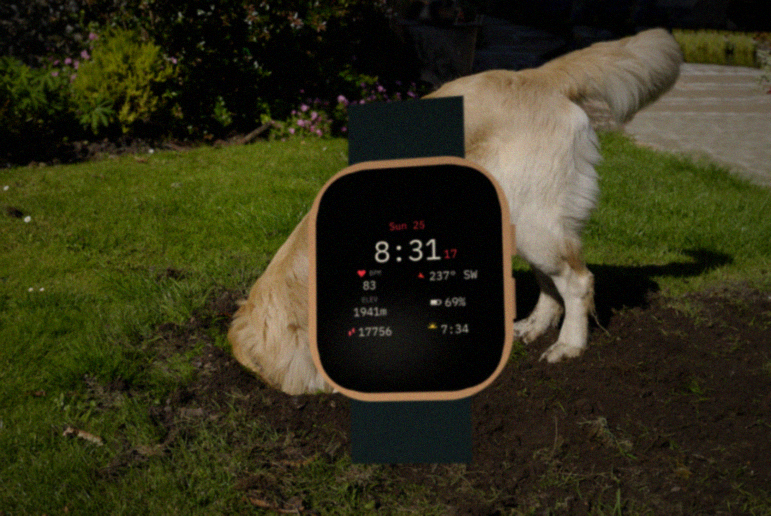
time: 8:31:17
